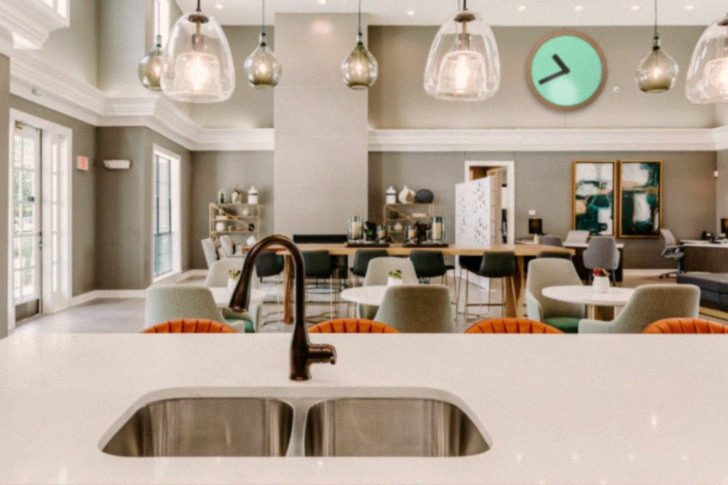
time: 10:41
